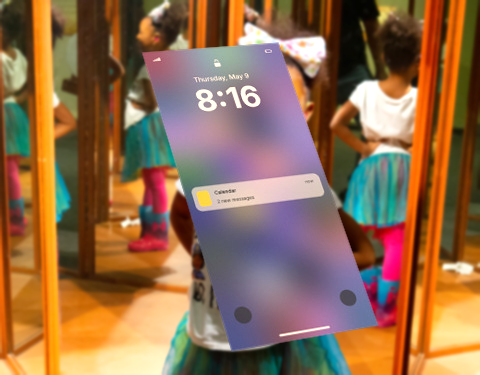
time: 8:16
